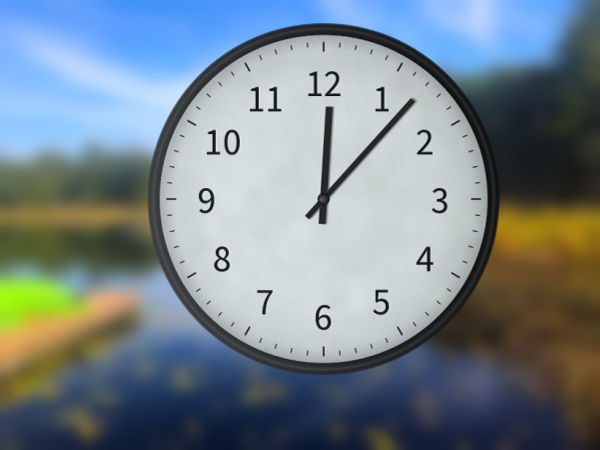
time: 12:07
